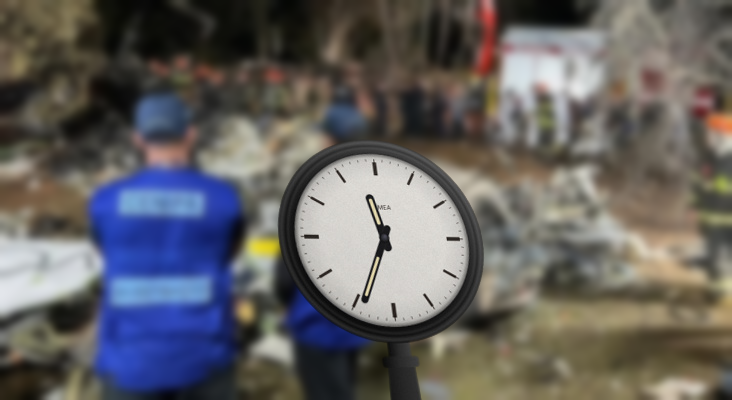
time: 11:34
